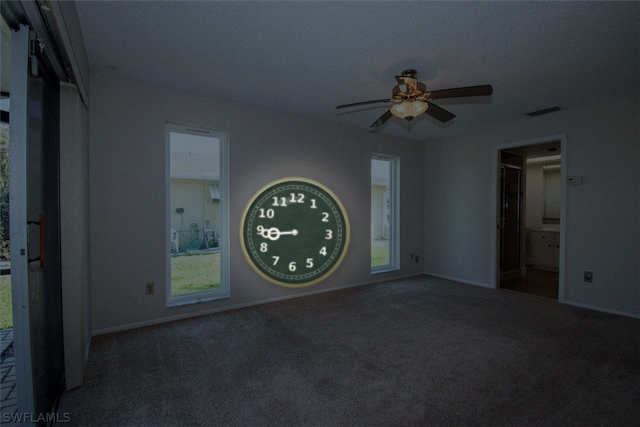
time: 8:44
